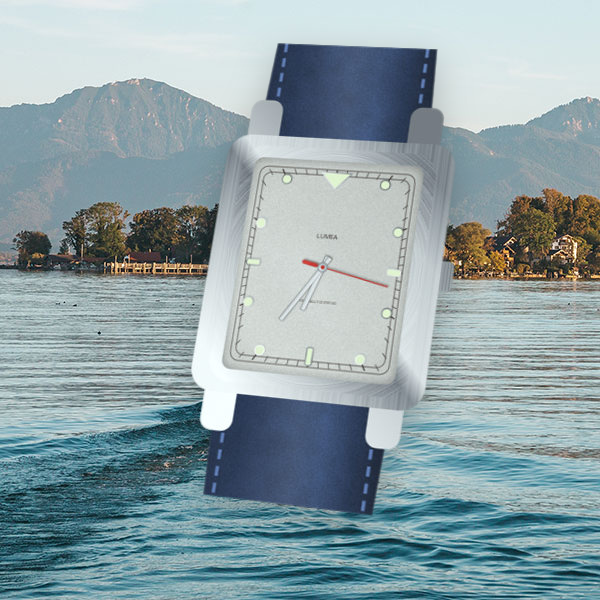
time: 6:35:17
